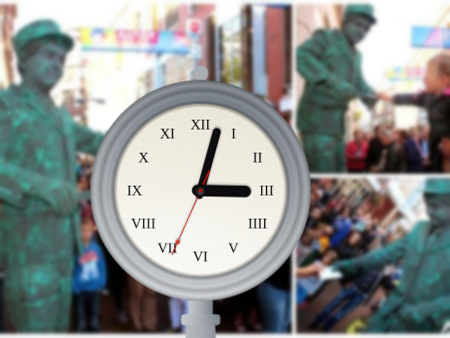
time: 3:02:34
